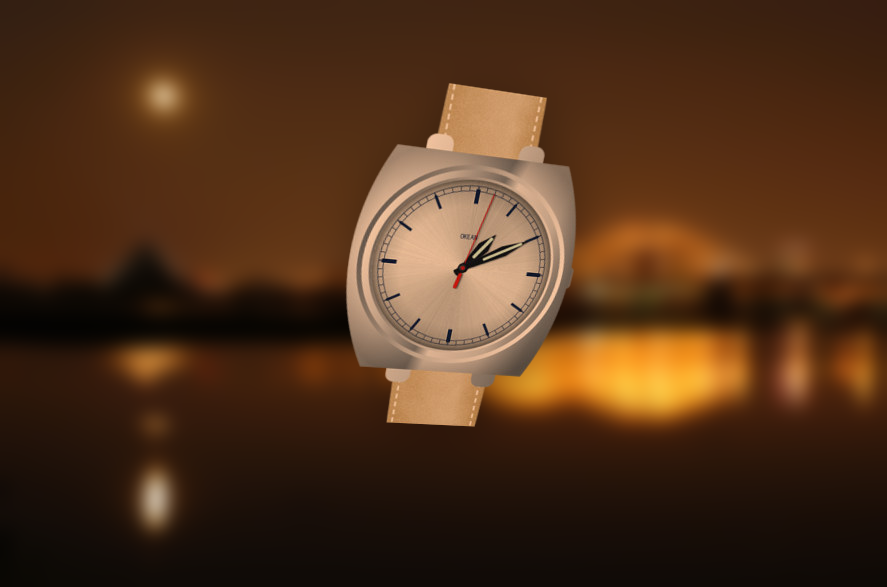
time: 1:10:02
